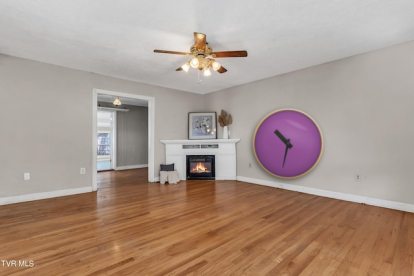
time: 10:32
